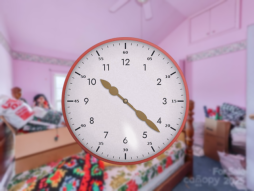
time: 10:22
